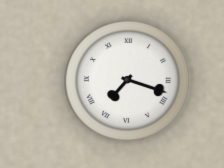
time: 7:18
